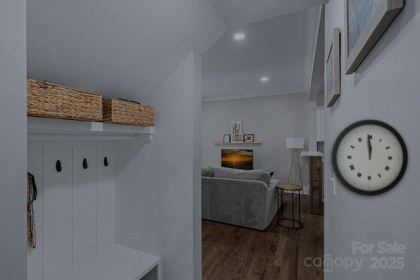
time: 11:59
